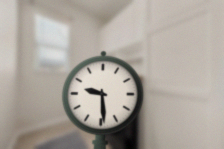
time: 9:29
